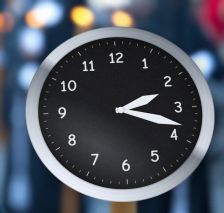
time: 2:18
